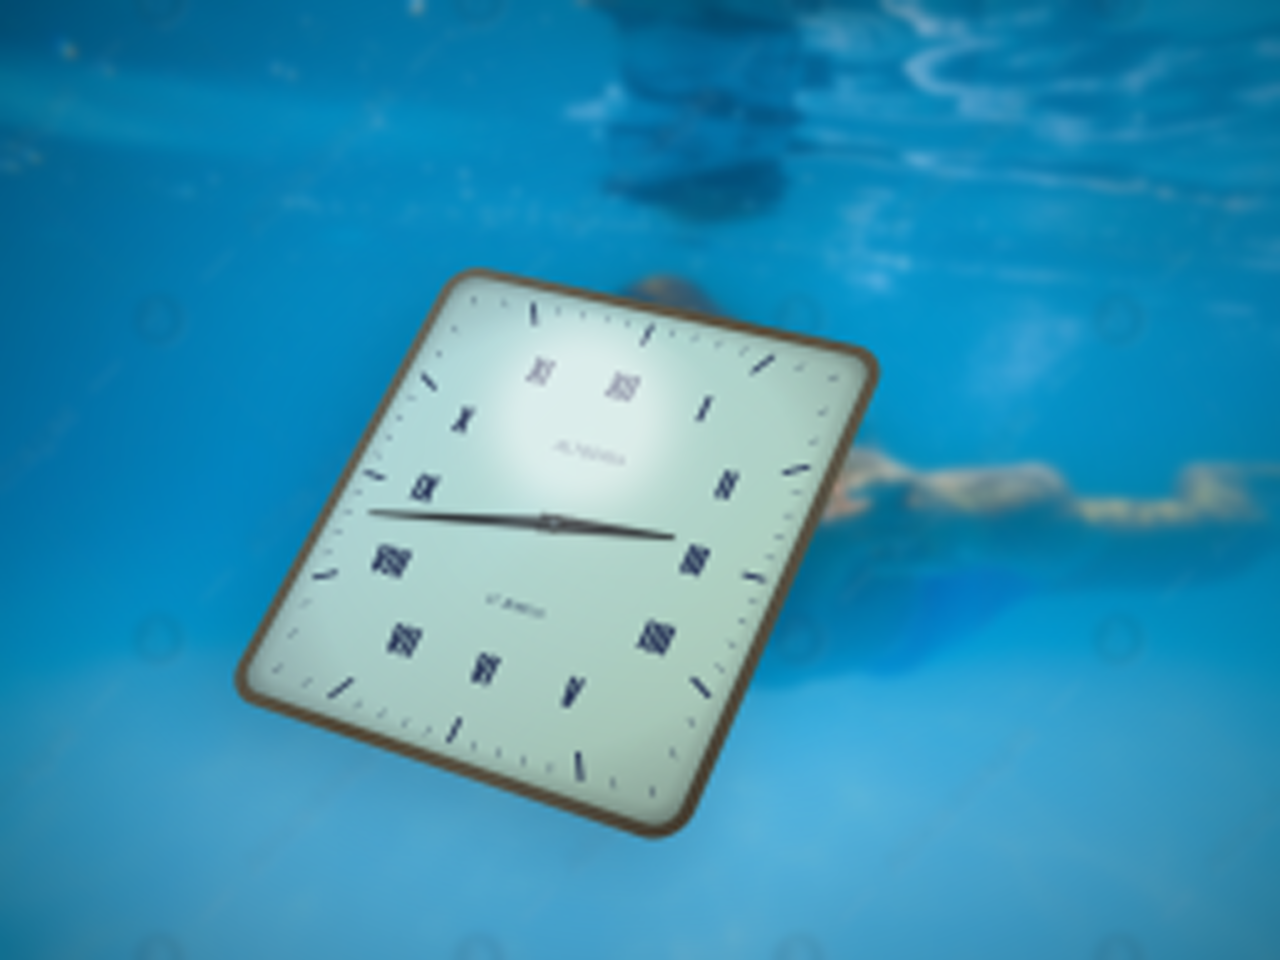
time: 2:43
